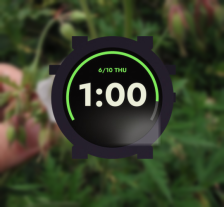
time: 1:00
